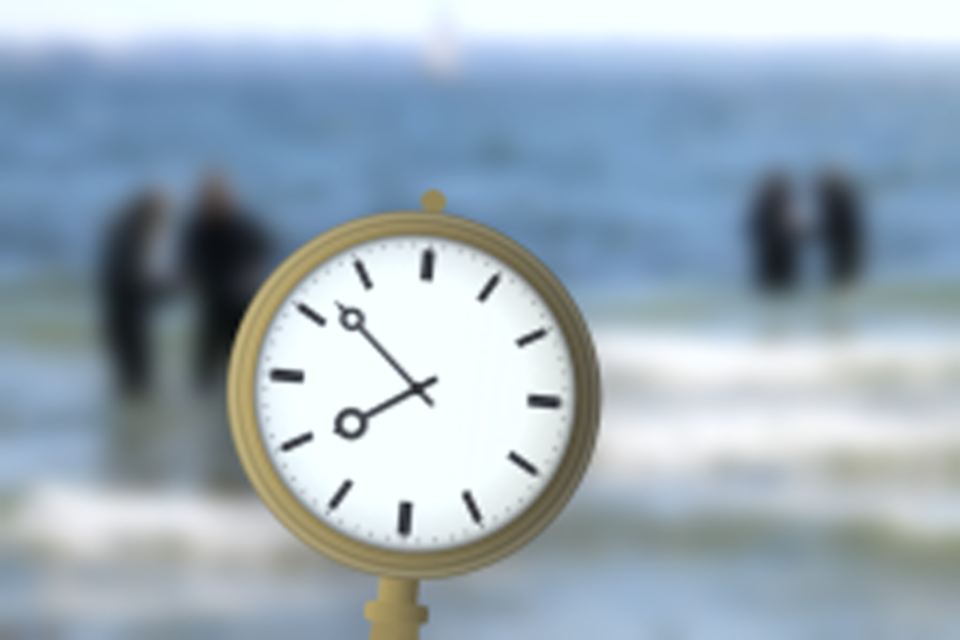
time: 7:52
